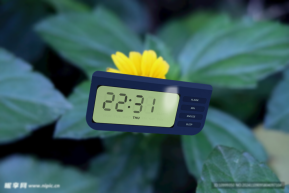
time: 22:31
